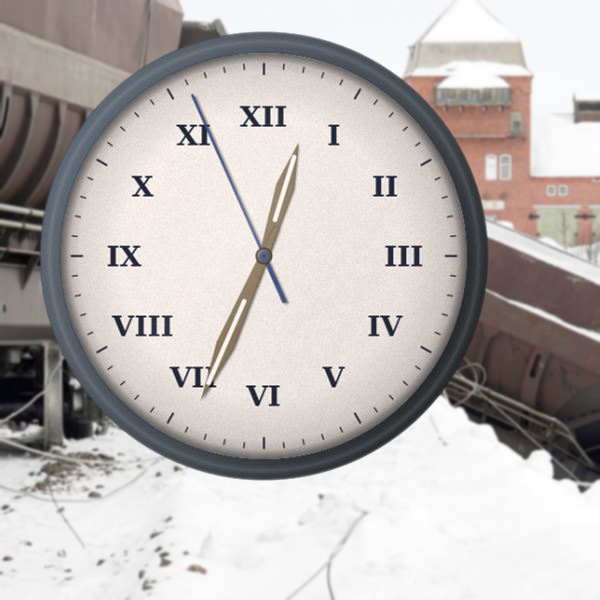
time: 12:33:56
